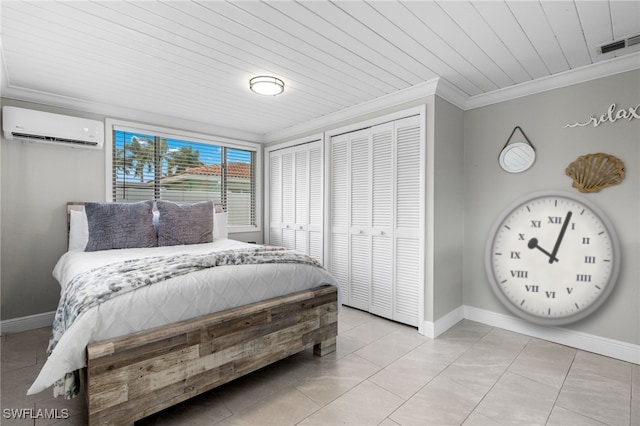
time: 10:03
